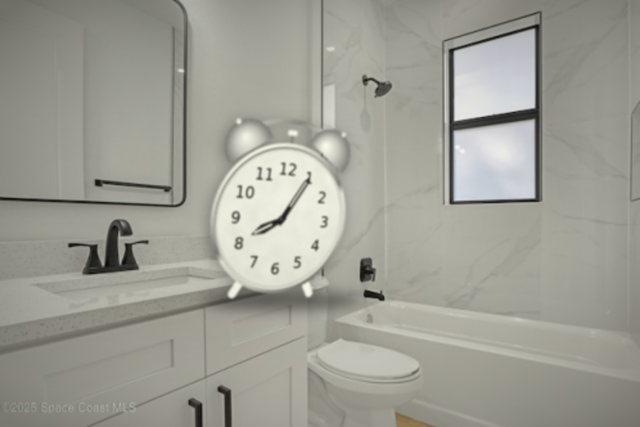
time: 8:05
